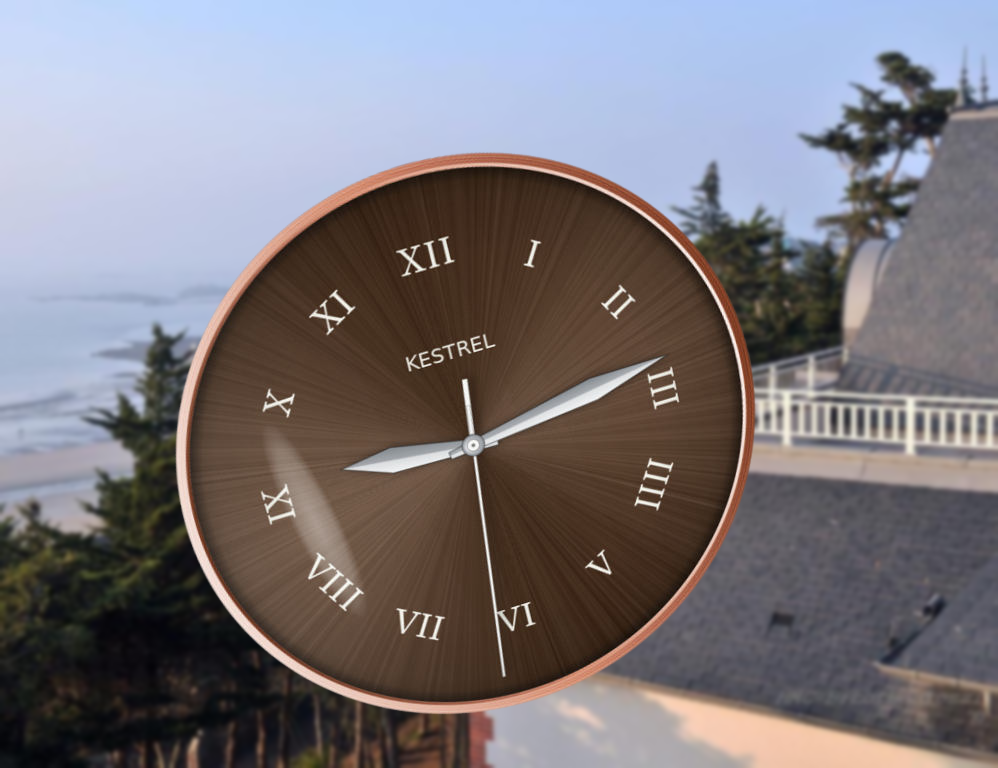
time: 9:13:31
